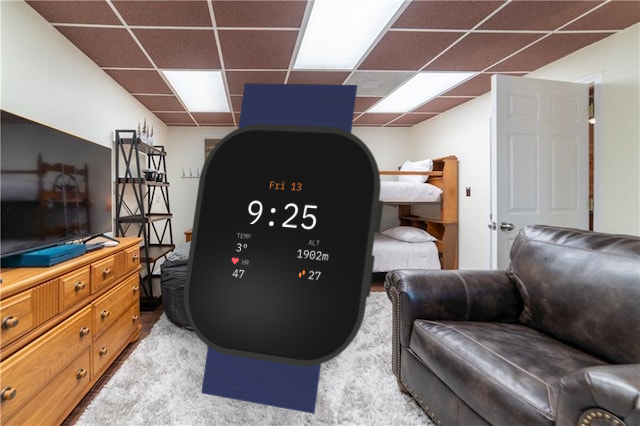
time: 9:25
